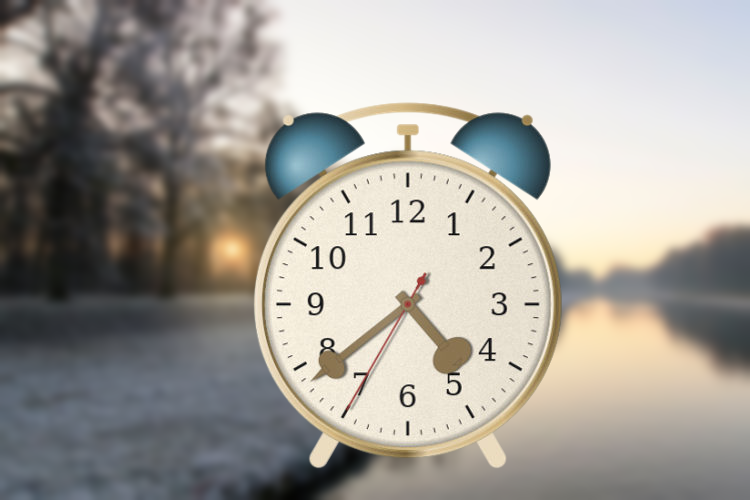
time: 4:38:35
